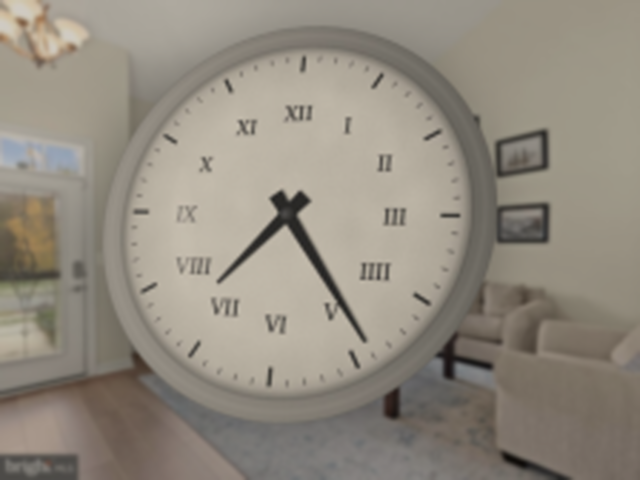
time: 7:24
